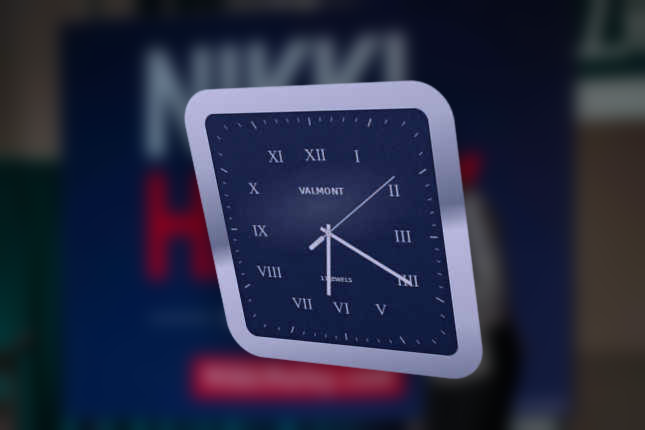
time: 6:20:09
